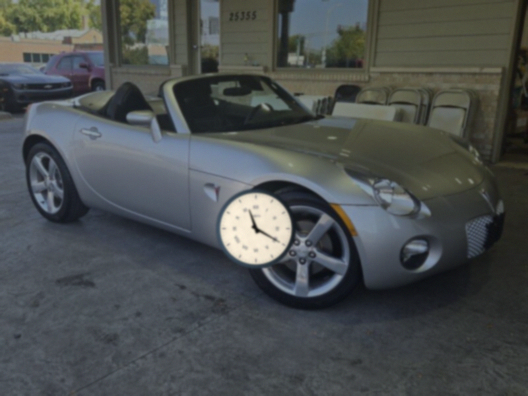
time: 11:20
